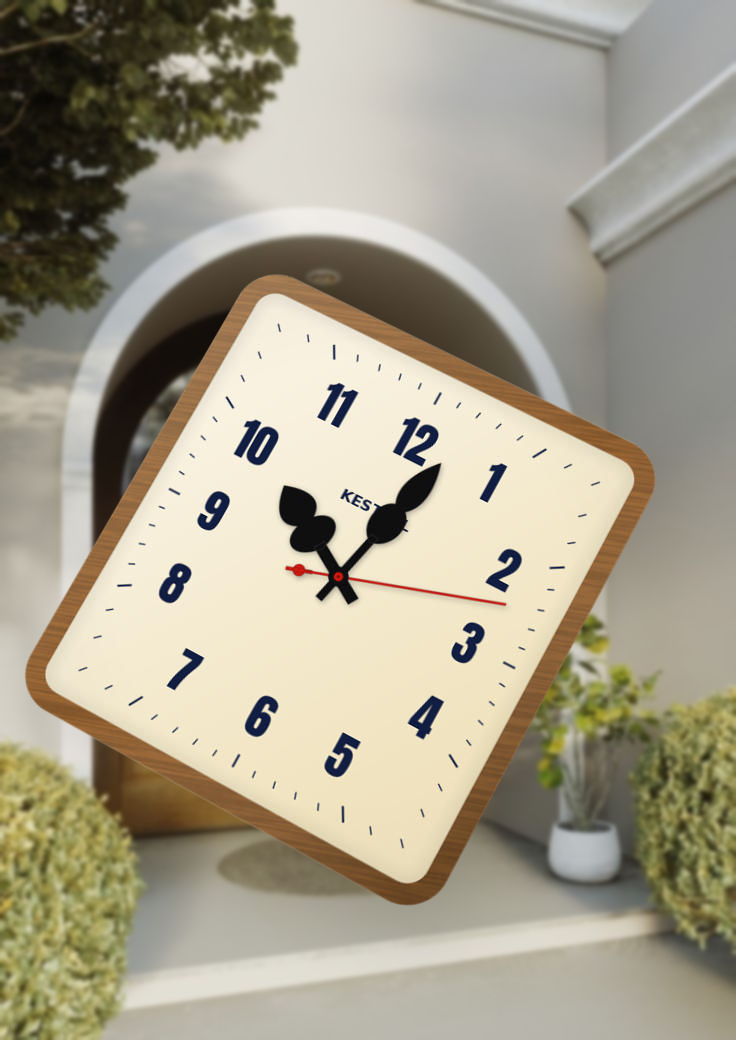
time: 10:02:12
